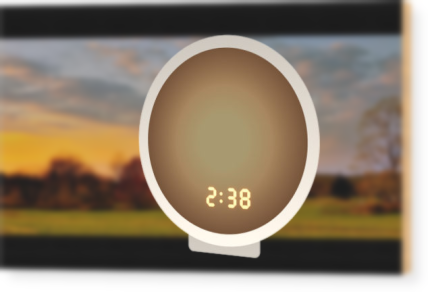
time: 2:38
